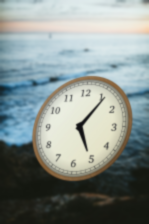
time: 5:06
